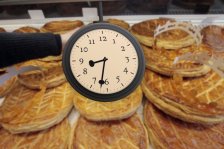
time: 8:32
